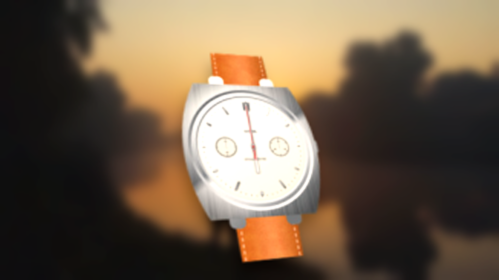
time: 6:00
